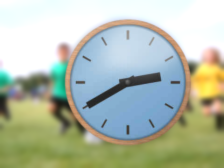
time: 2:40
